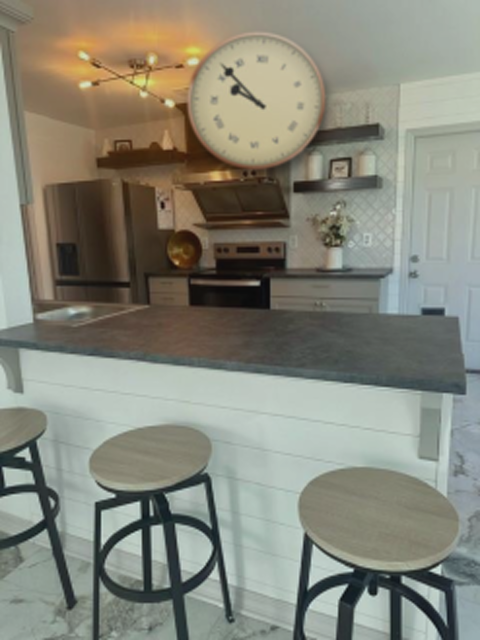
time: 9:52
